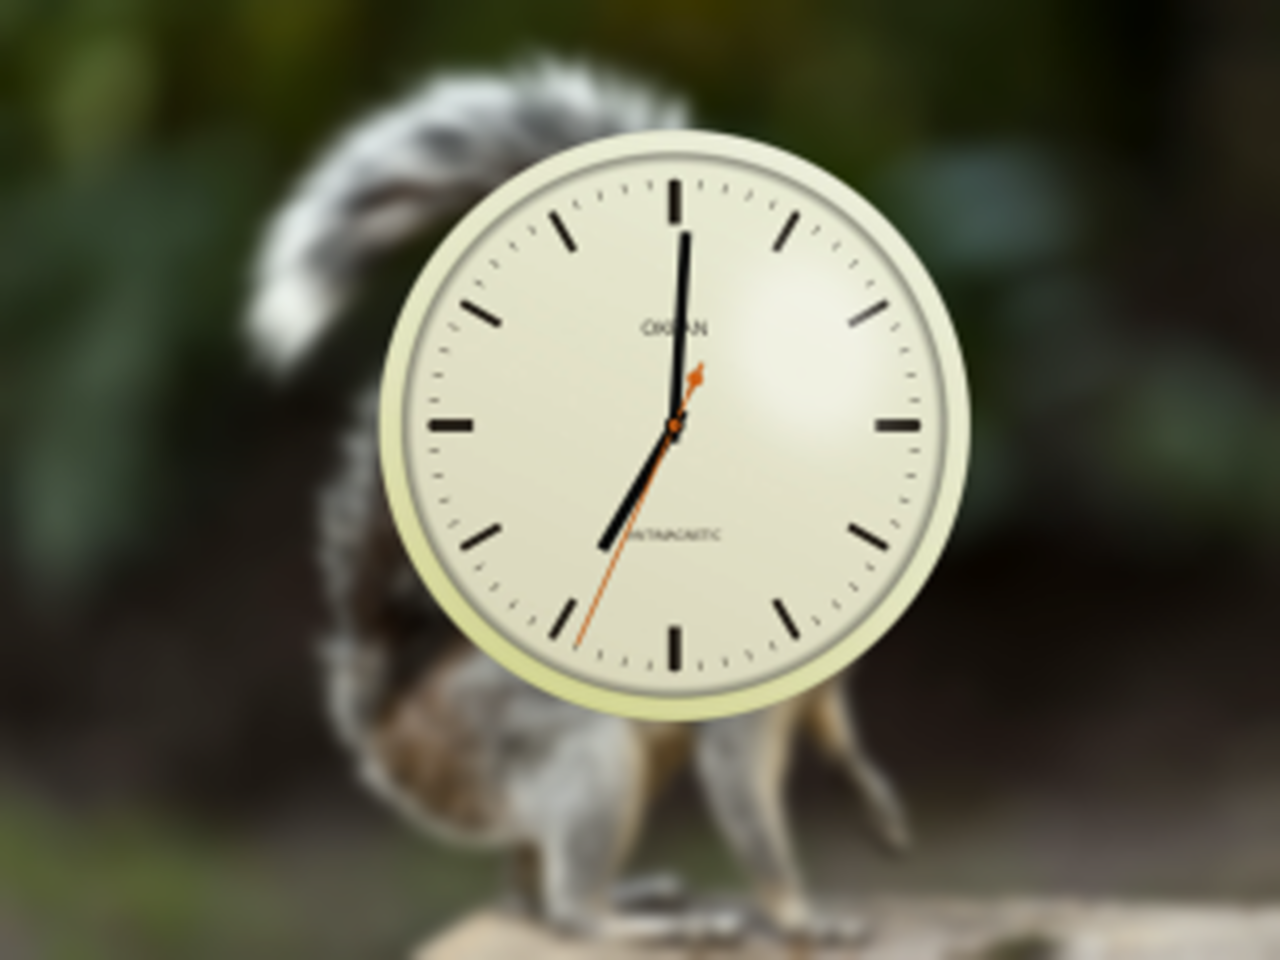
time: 7:00:34
